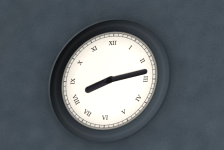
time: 8:13
